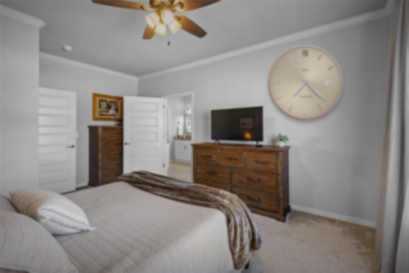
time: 7:22
